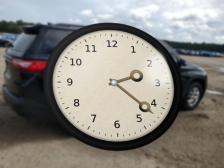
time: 2:22
